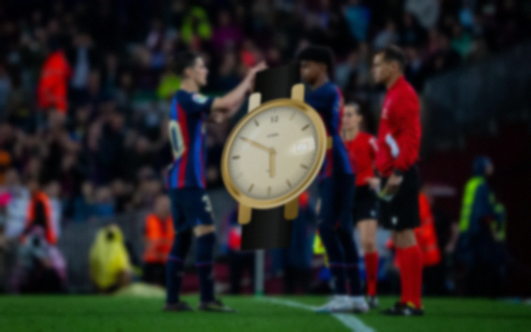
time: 5:50
